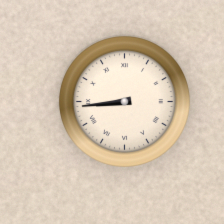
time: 8:44
